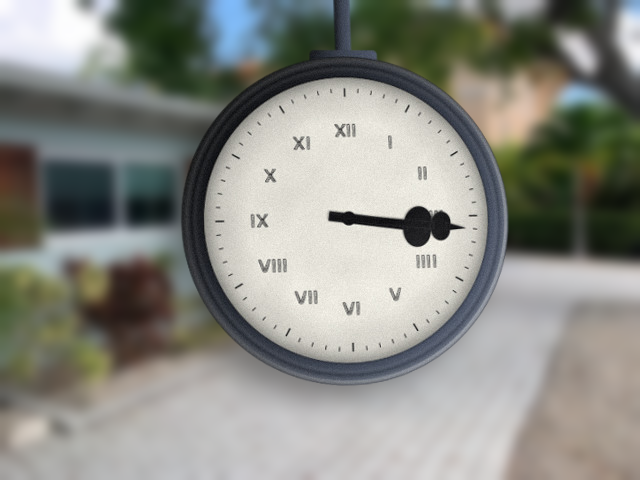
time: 3:16
